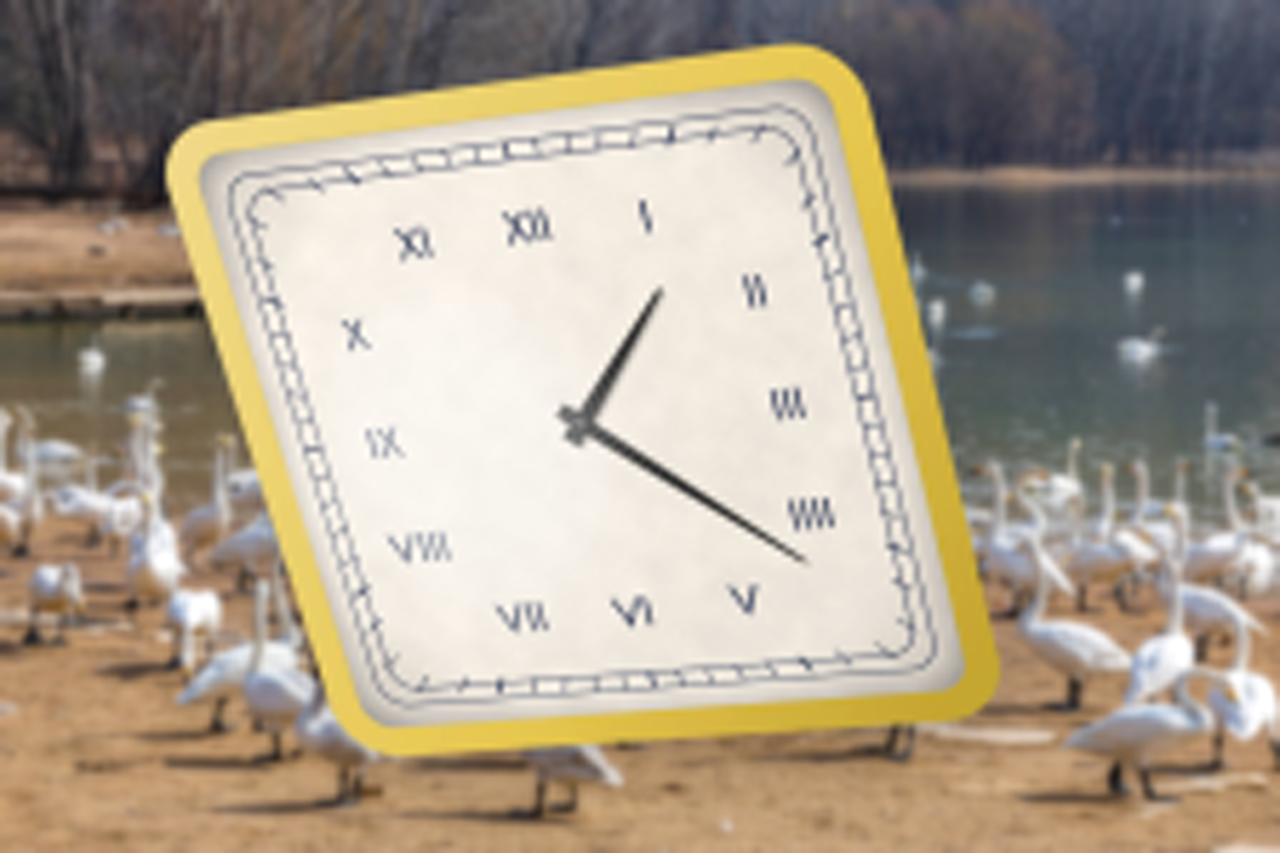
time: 1:22
